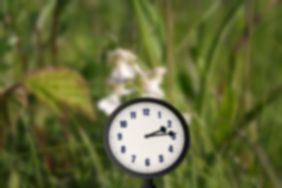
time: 2:14
